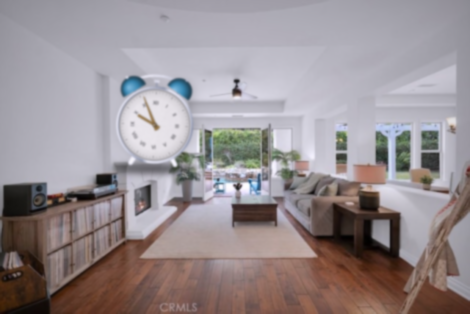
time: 9:56
